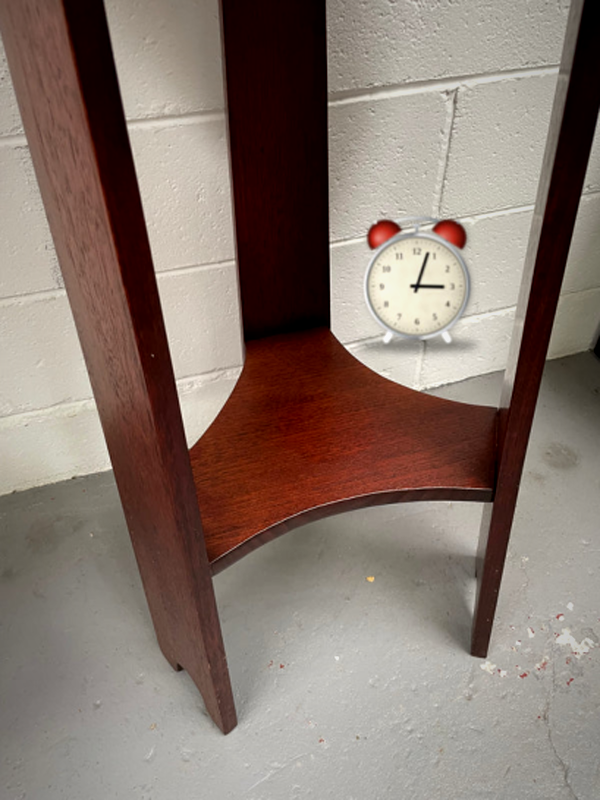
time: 3:03
